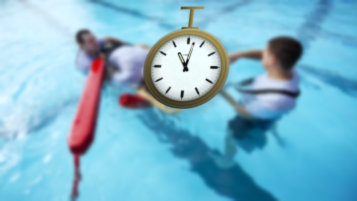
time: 11:02
